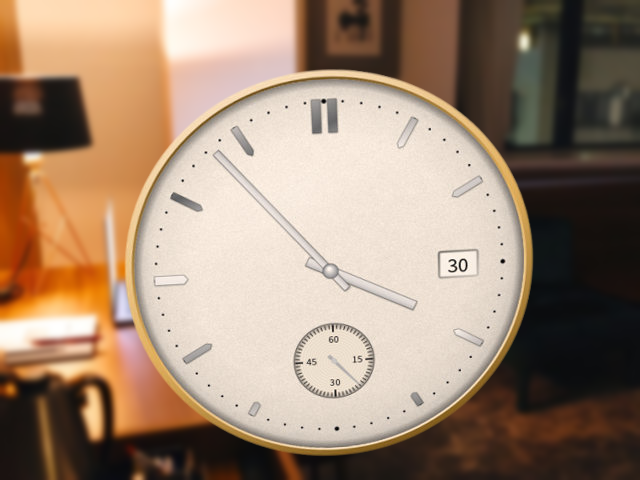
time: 3:53:23
